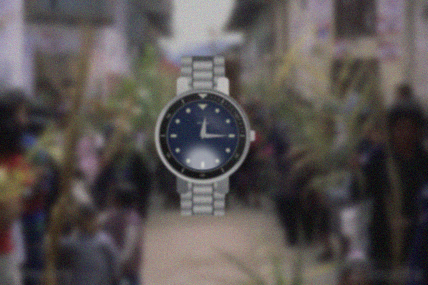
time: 12:15
